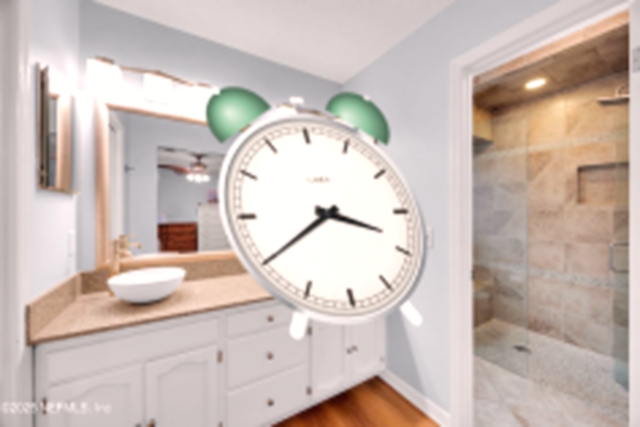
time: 3:40
